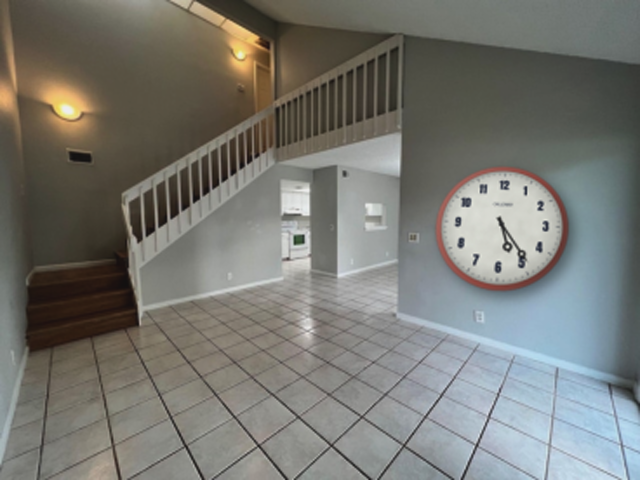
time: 5:24
